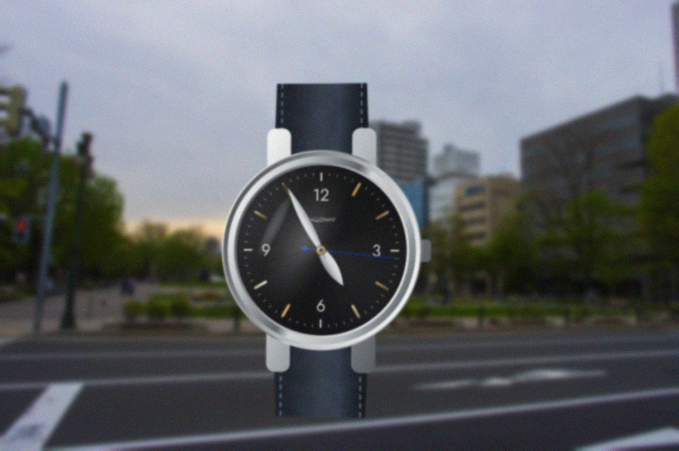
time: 4:55:16
